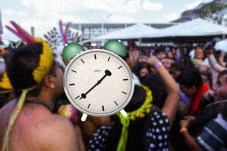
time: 1:39
